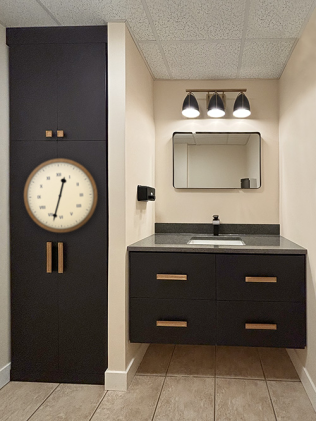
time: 12:33
